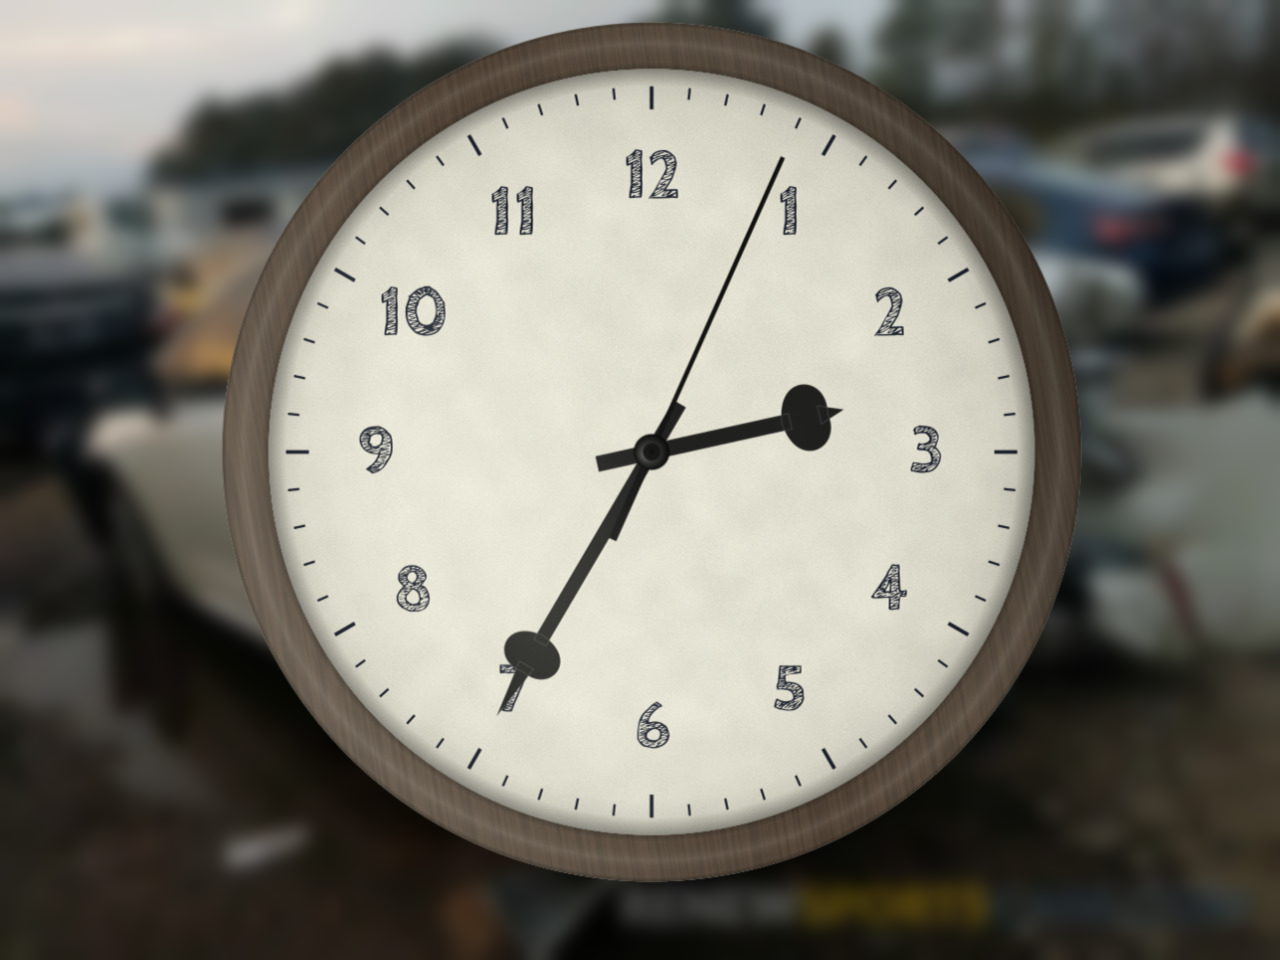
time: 2:35:04
